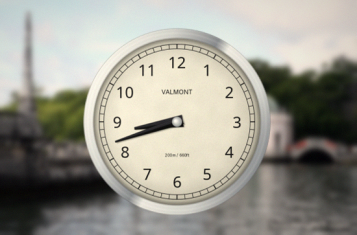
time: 8:42
